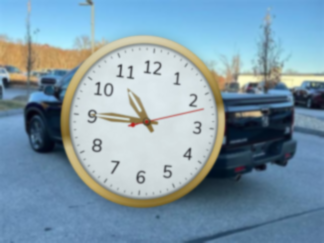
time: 10:45:12
